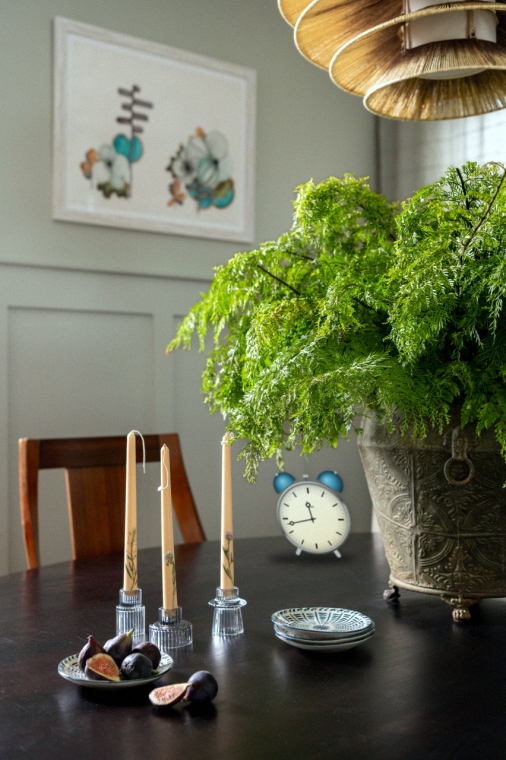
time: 11:43
